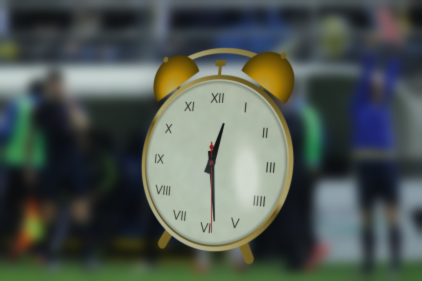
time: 12:28:29
